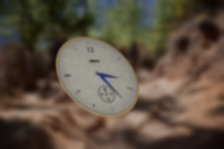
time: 3:25
